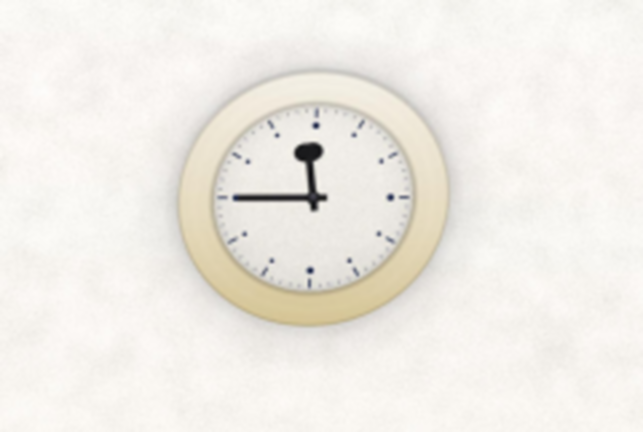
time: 11:45
